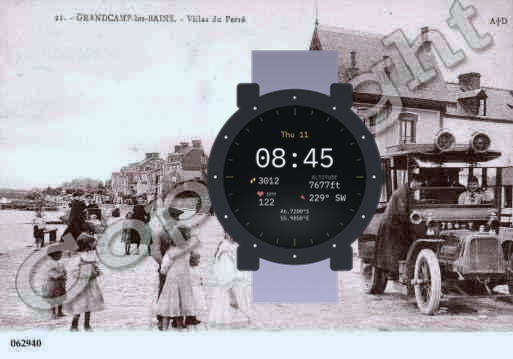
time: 8:45
